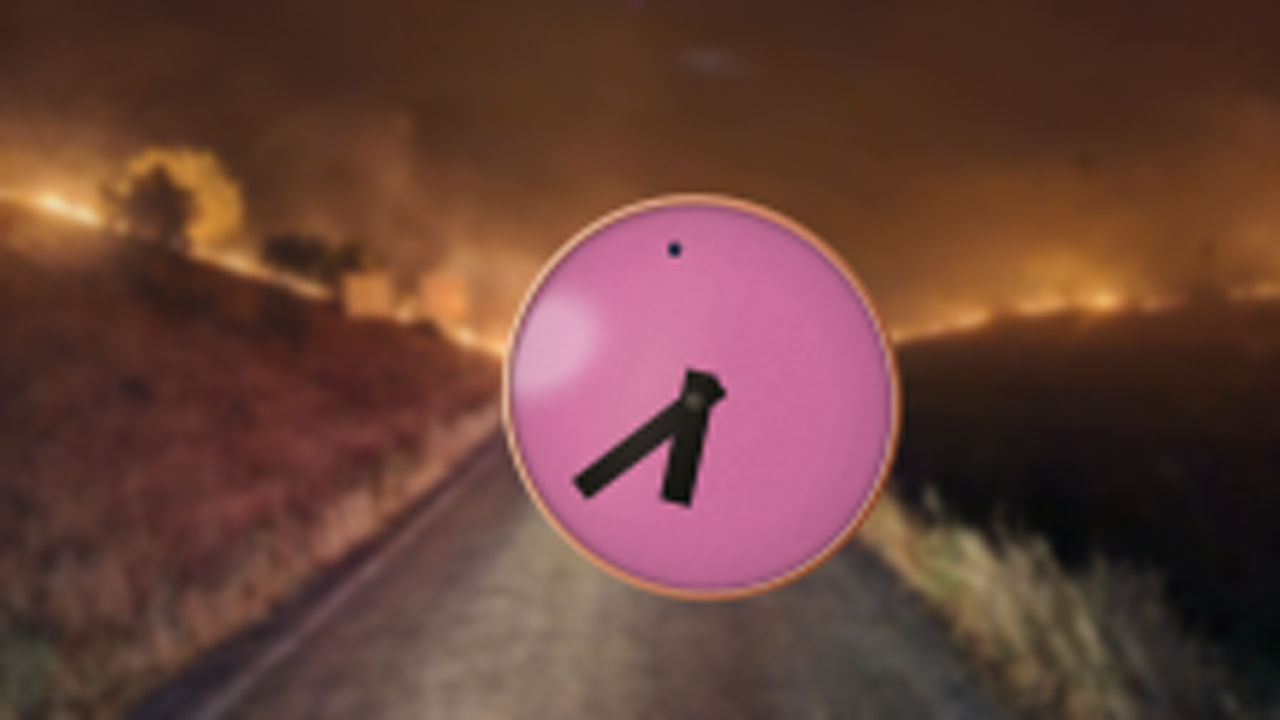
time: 6:40
